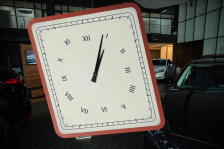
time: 1:04
